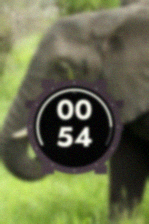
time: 0:54
